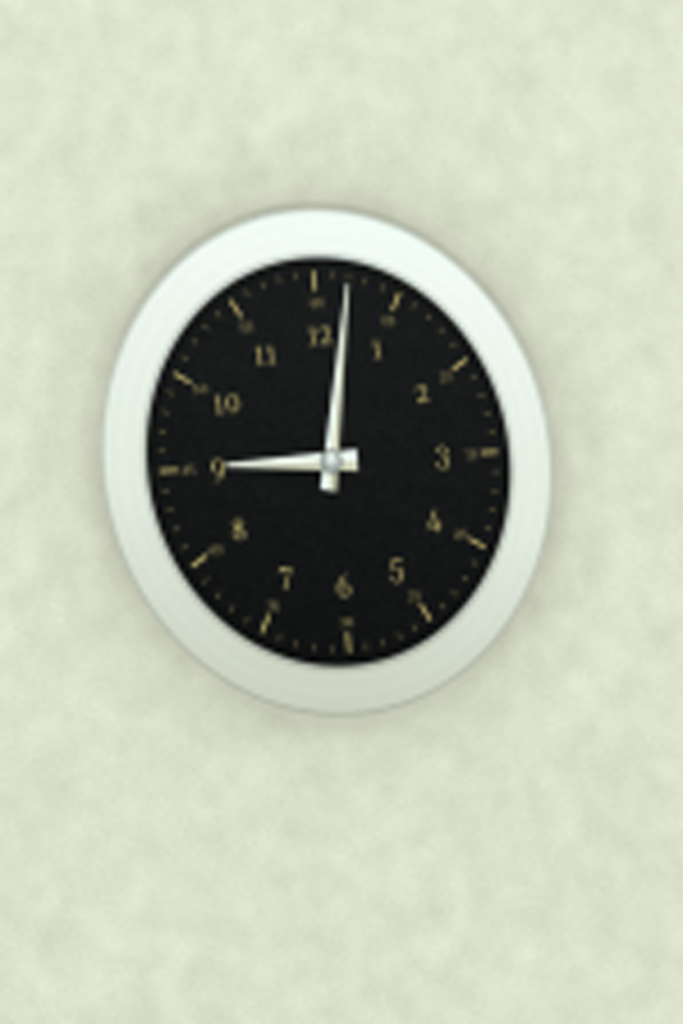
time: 9:02
